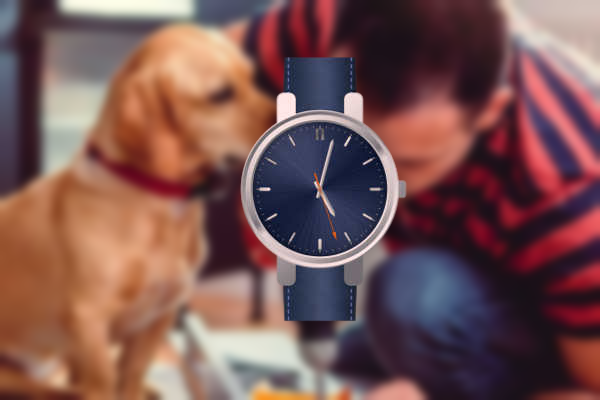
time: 5:02:27
